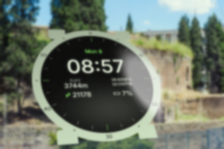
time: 8:57
